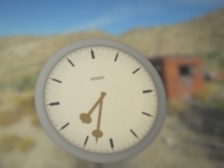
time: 7:33
